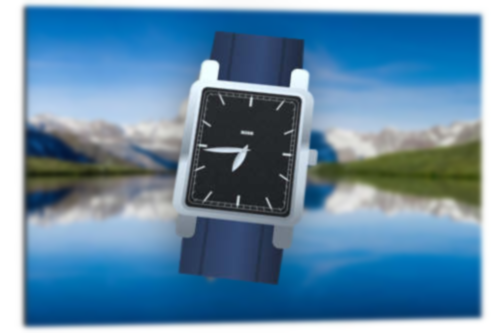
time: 6:44
